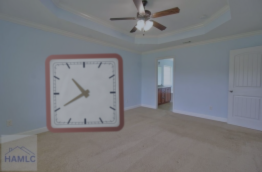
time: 10:40
